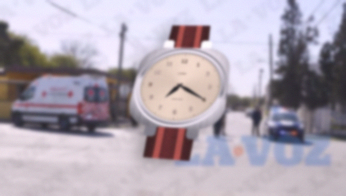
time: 7:20
